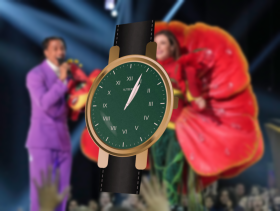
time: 1:04
